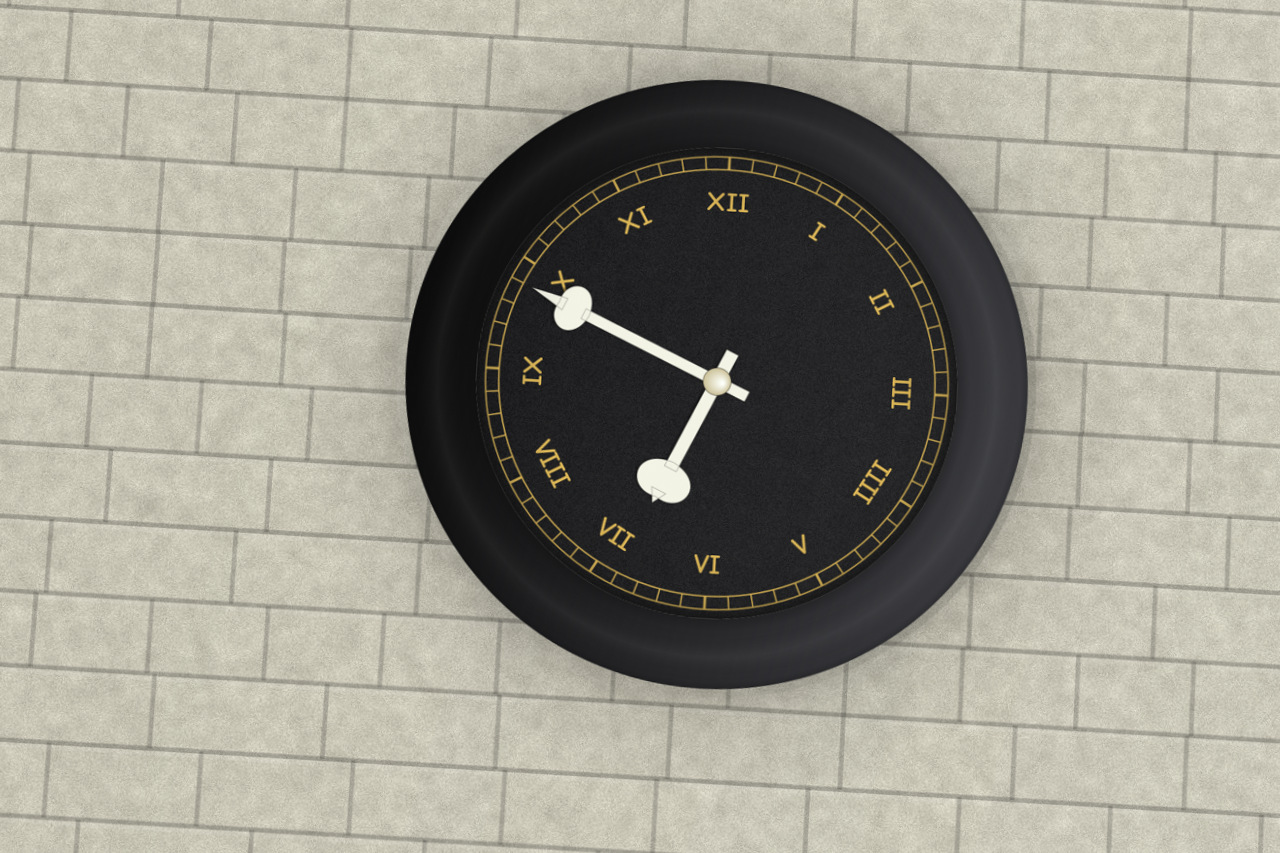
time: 6:49
